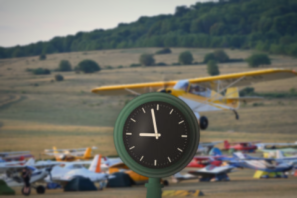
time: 8:58
